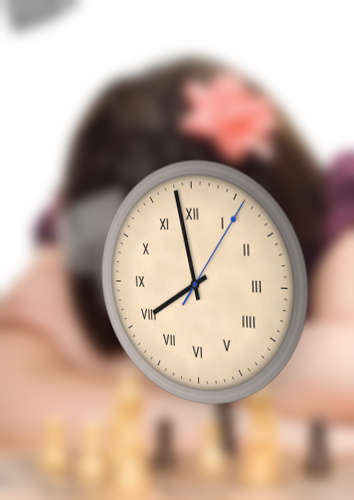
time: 7:58:06
